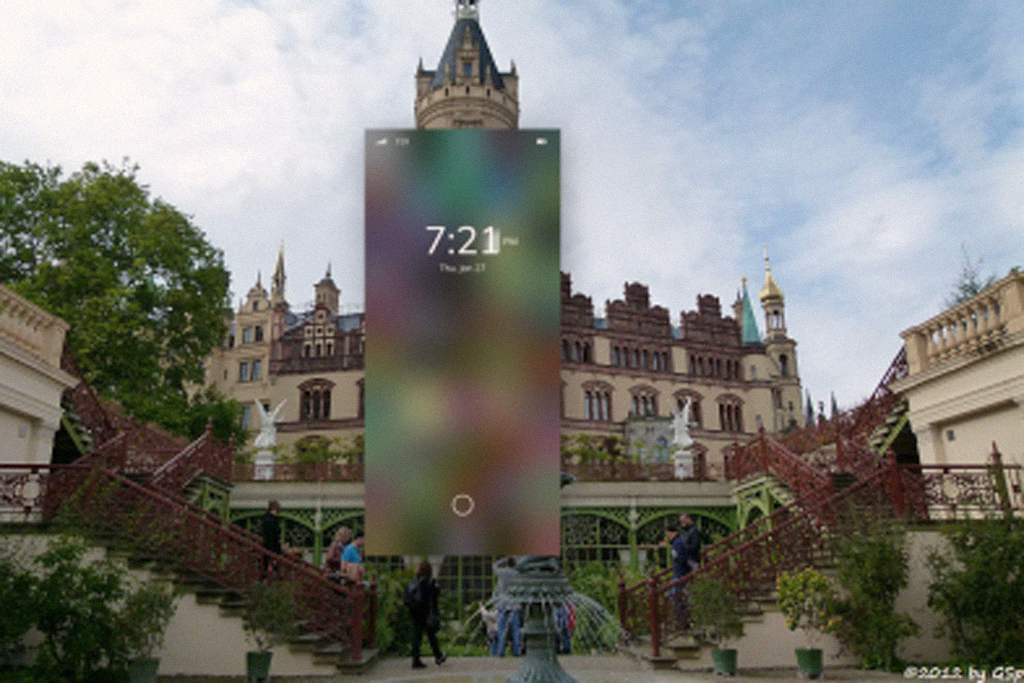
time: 7:21
